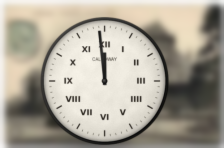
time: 11:59
